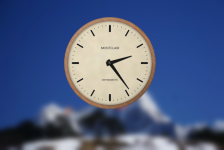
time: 2:24
